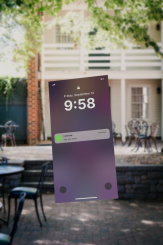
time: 9:58
